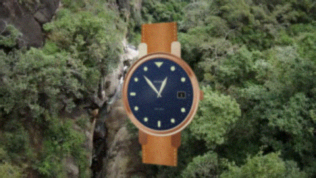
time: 12:53
